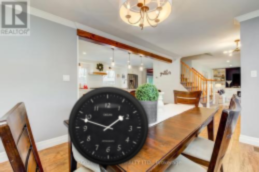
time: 1:48
